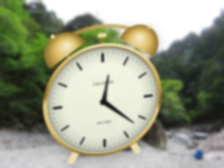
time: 12:22
